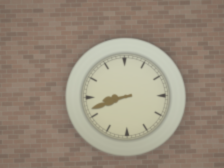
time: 8:42
